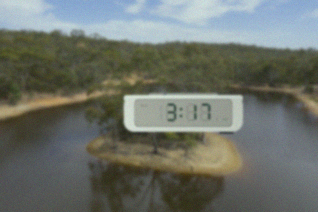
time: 3:17
